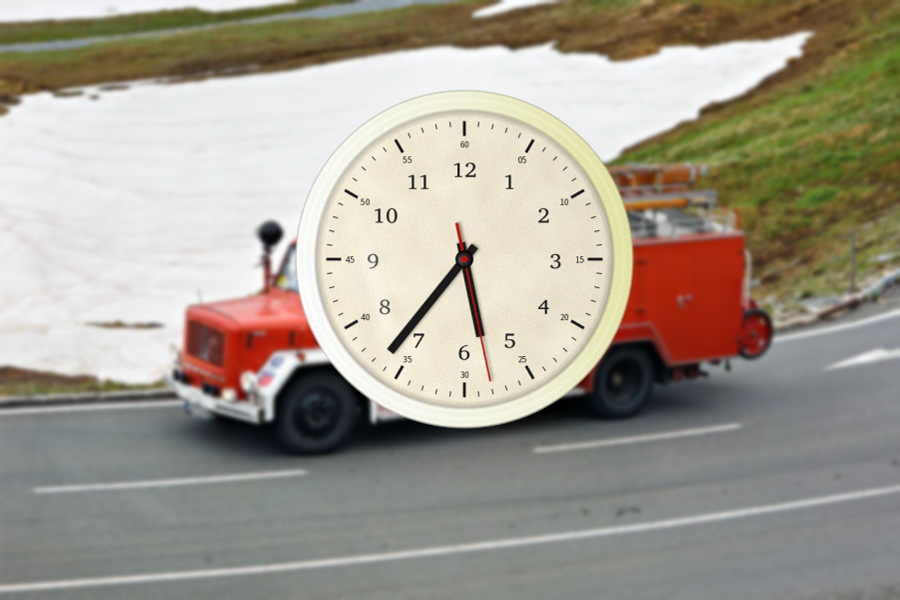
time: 5:36:28
